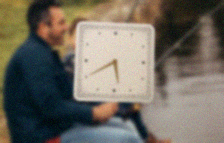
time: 5:40
